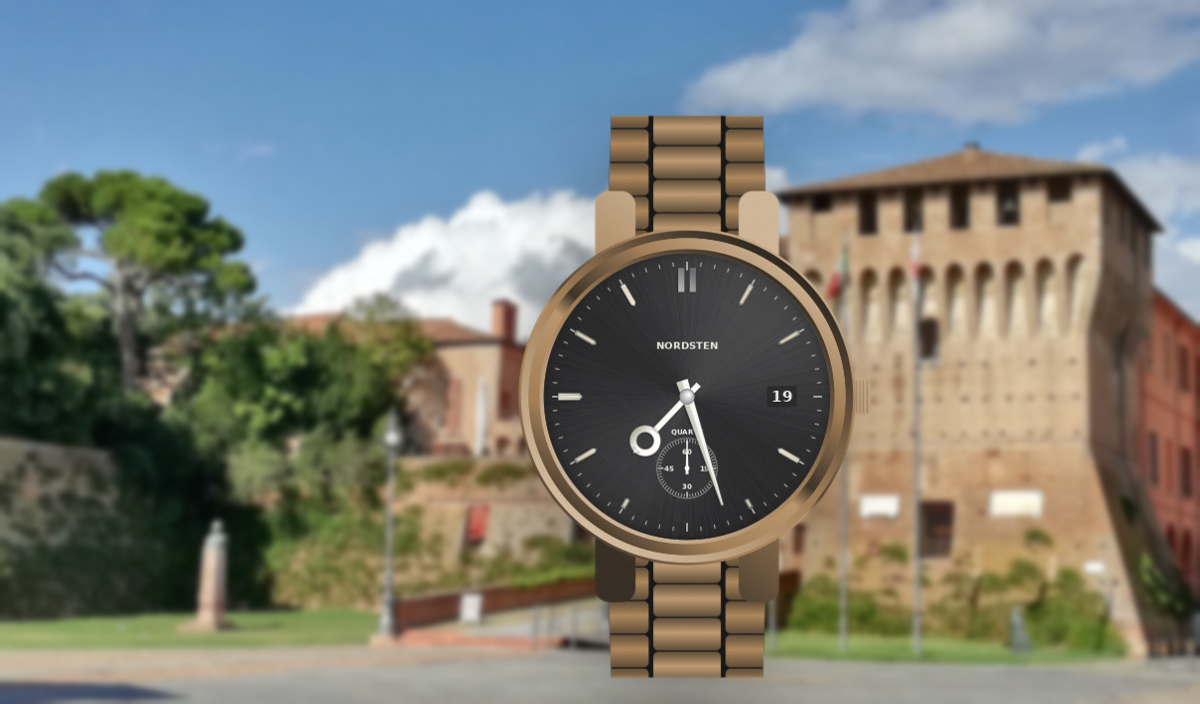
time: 7:27
